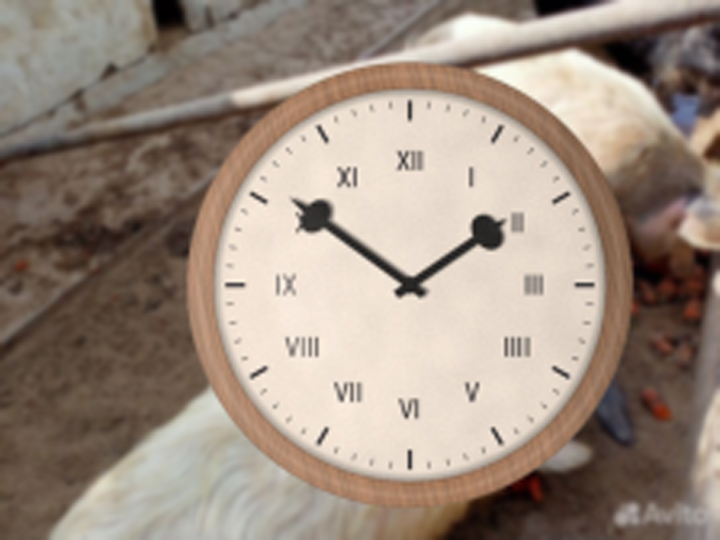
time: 1:51
